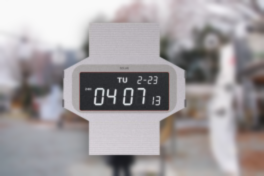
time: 4:07:13
